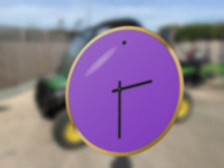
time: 2:29
